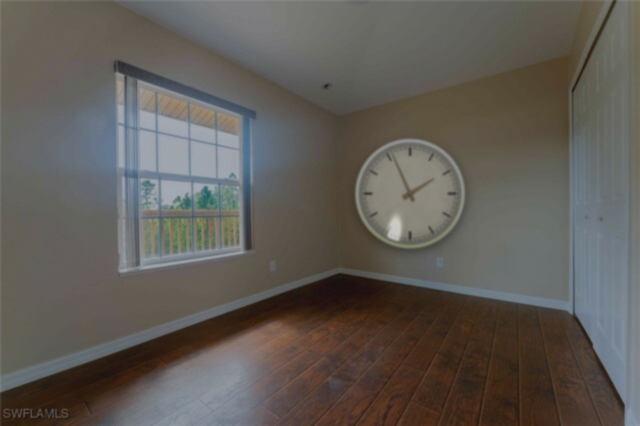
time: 1:56
